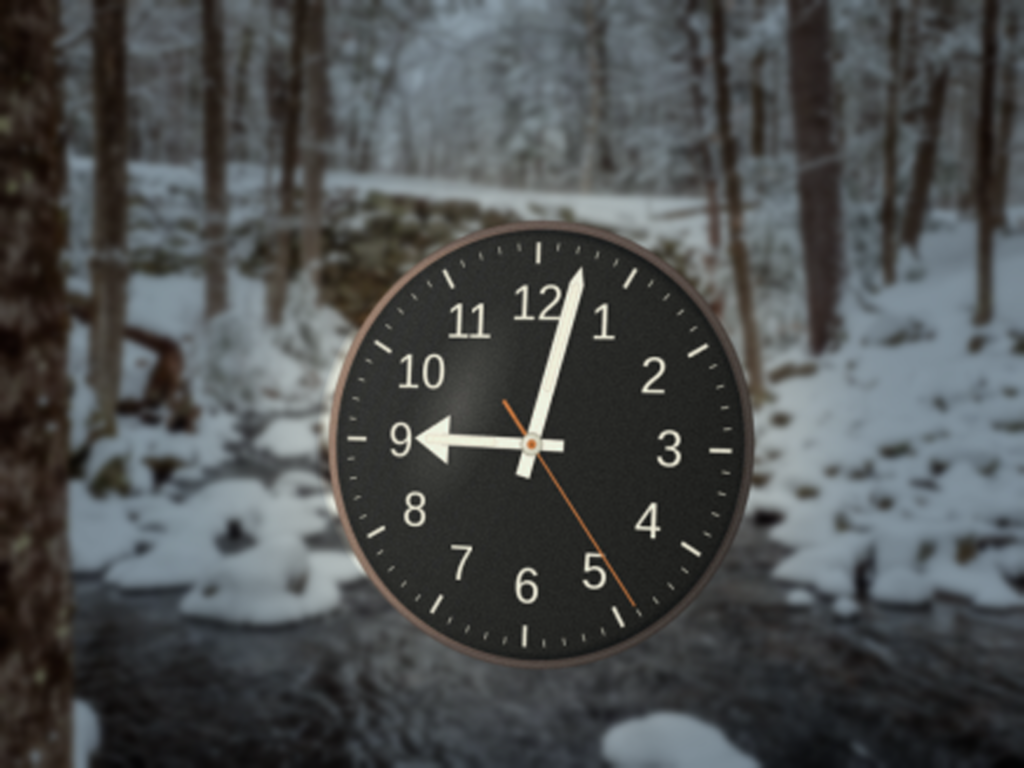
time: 9:02:24
